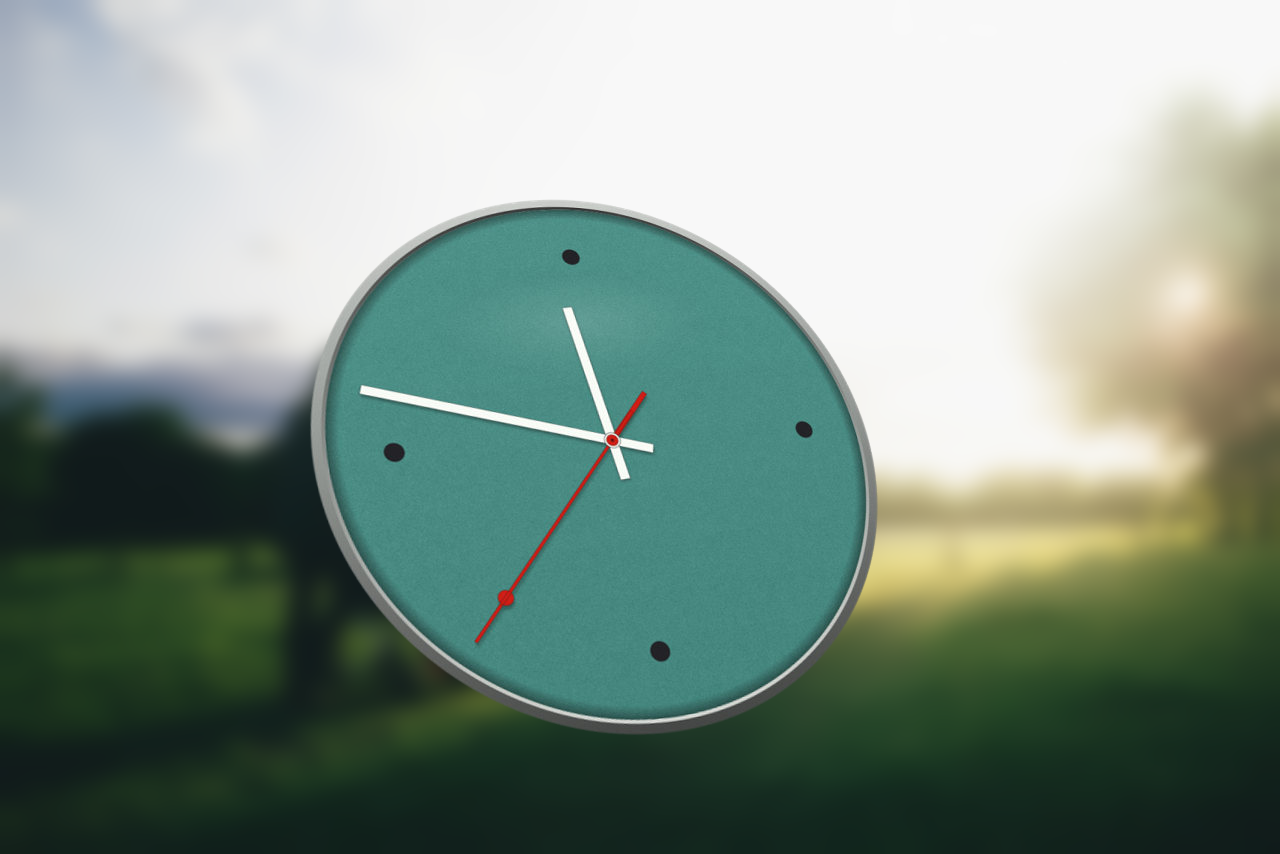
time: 11:47:37
